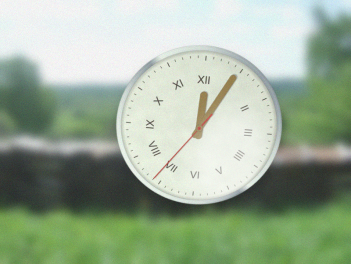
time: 12:04:36
